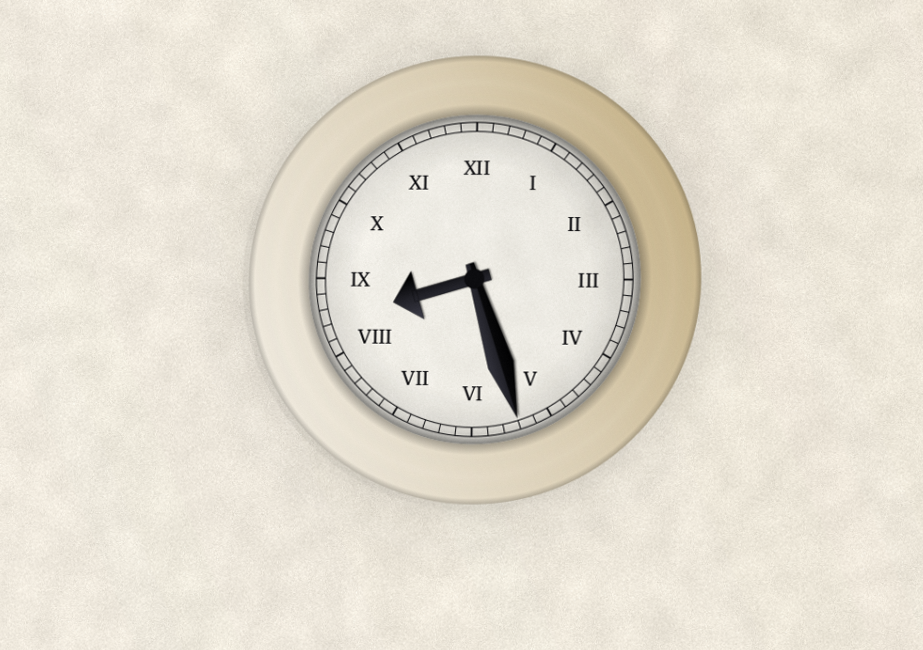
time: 8:27
